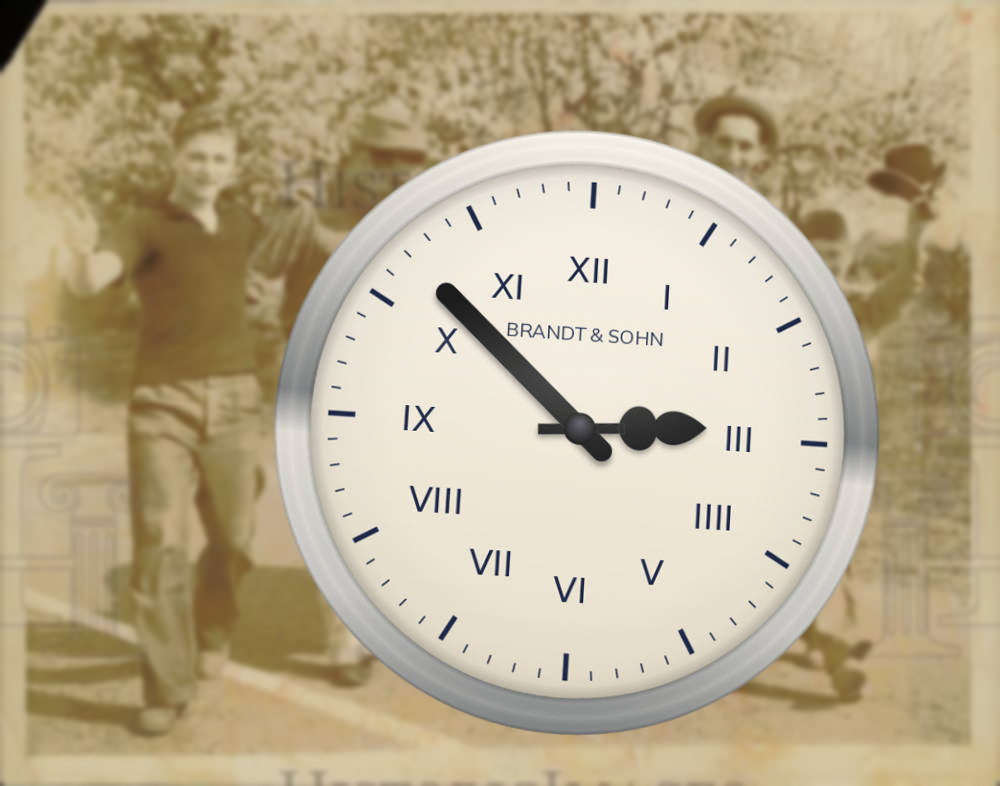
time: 2:52
